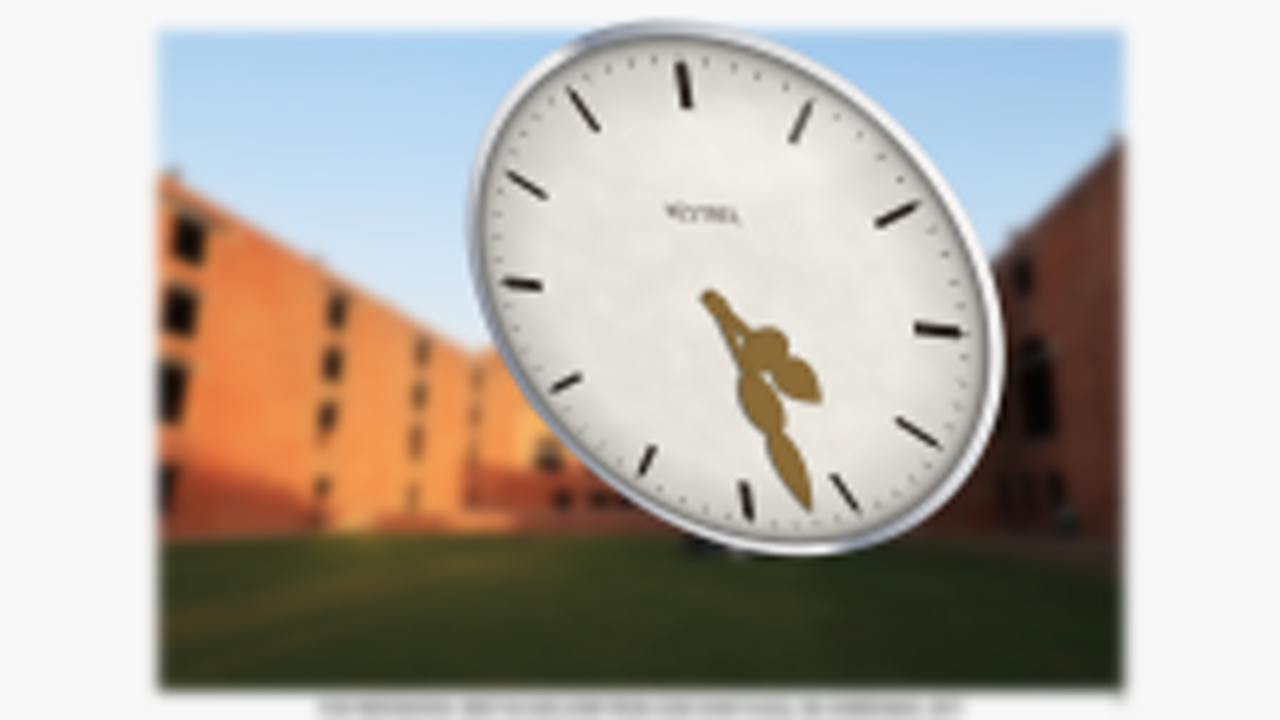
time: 4:27
